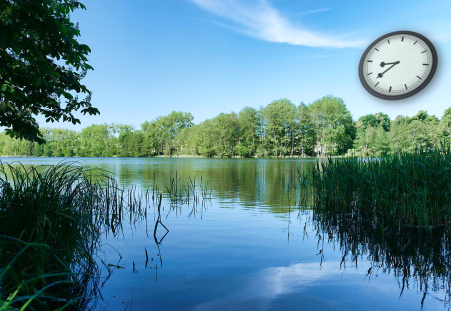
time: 8:37
